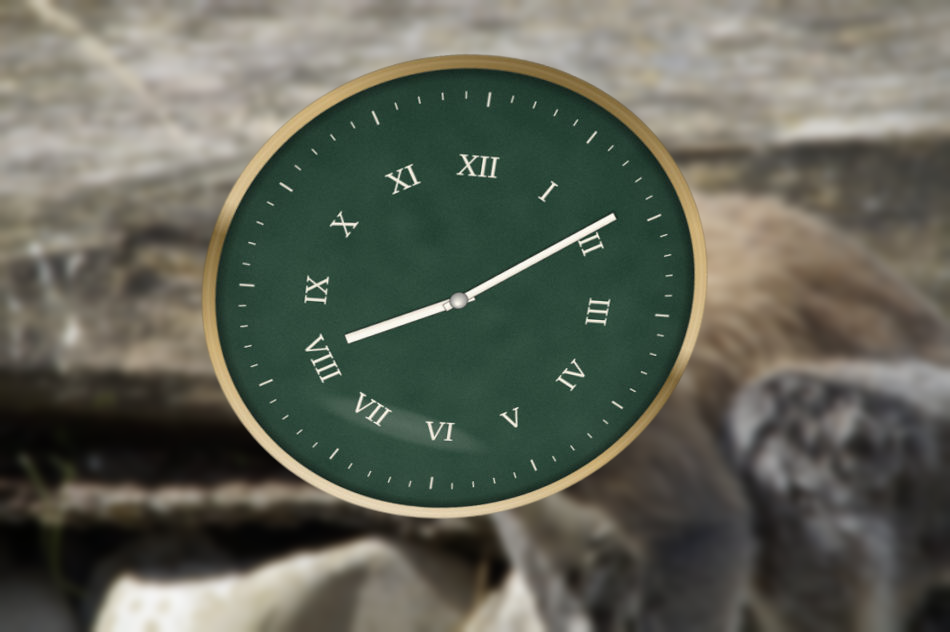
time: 8:09
